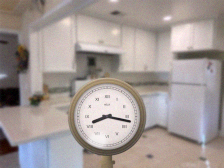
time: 8:17
